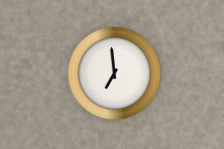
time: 6:59
